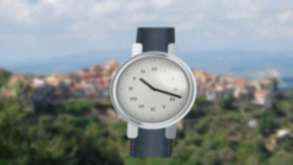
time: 10:18
